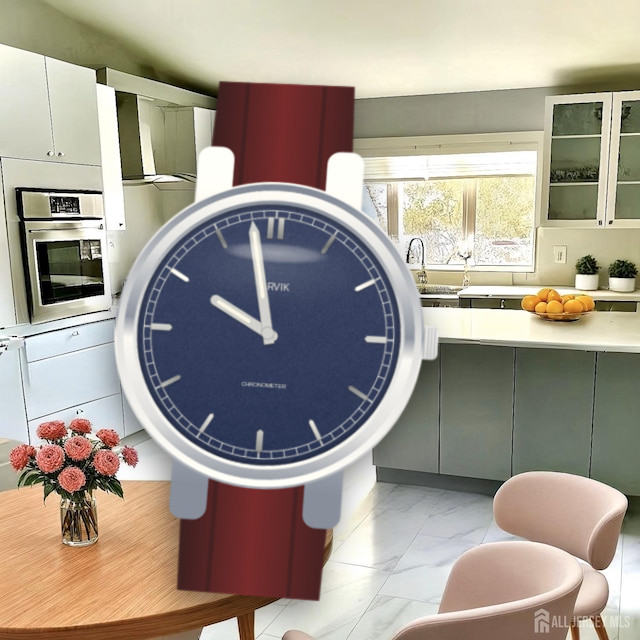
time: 9:58
